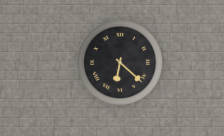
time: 6:22
